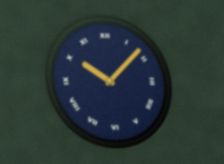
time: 10:08
